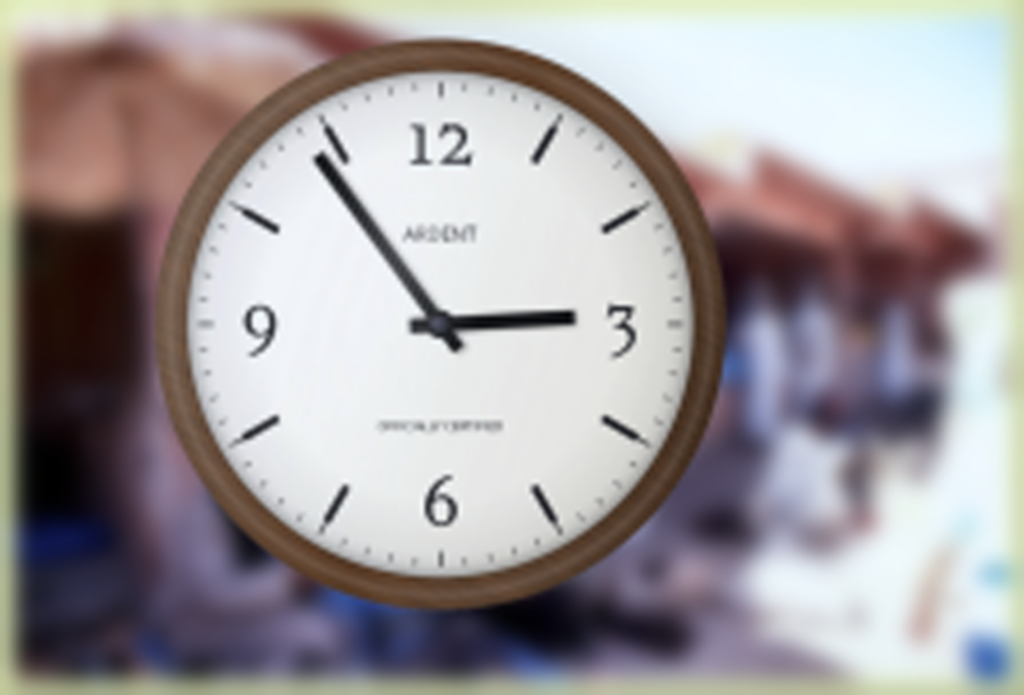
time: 2:54
